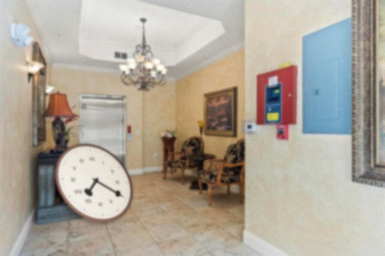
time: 7:20
